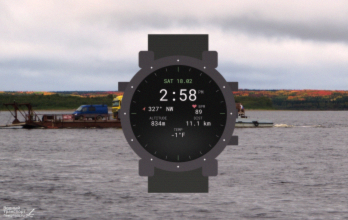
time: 2:58
